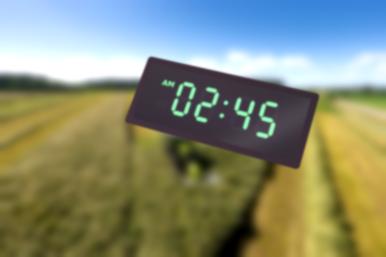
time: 2:45
